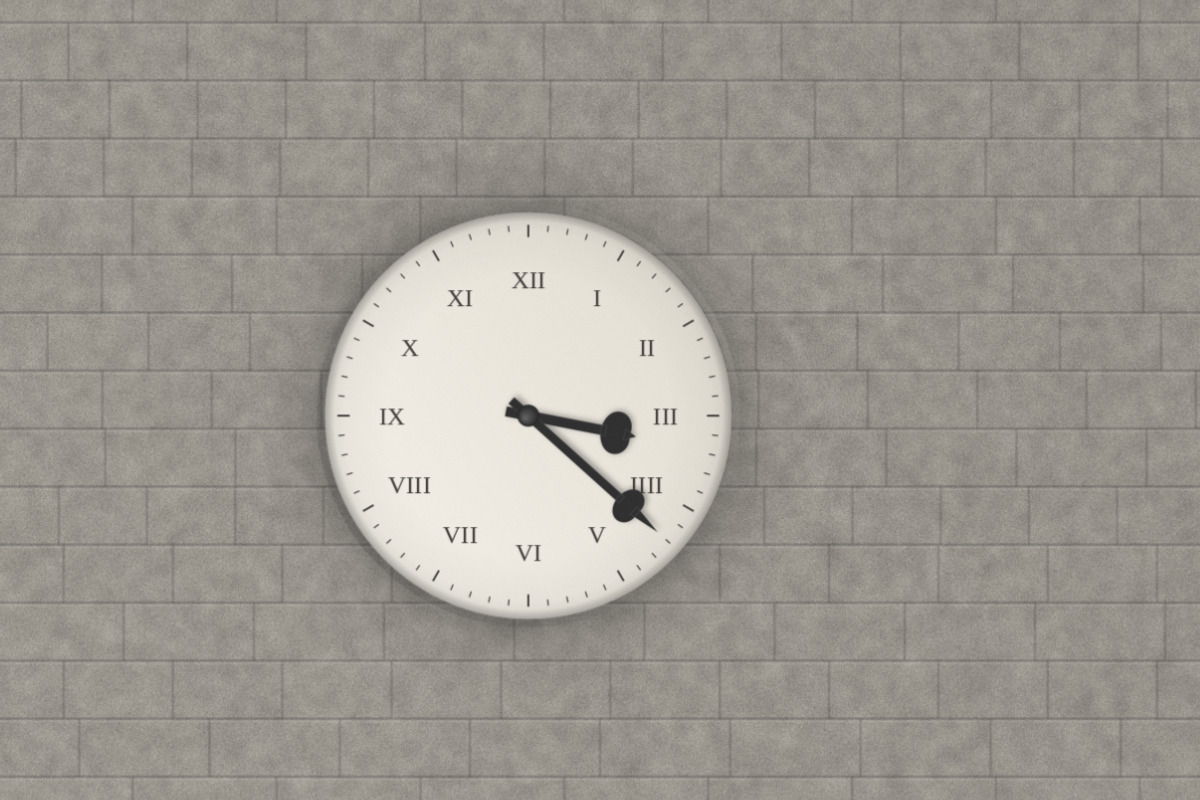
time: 3:22
